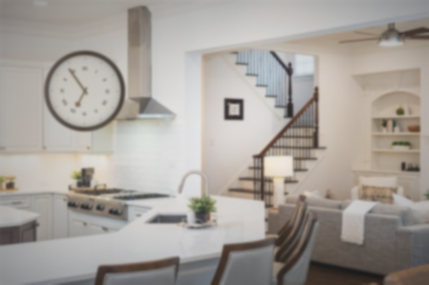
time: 6:54
